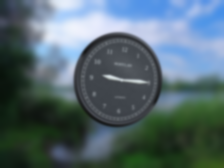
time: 9:15
